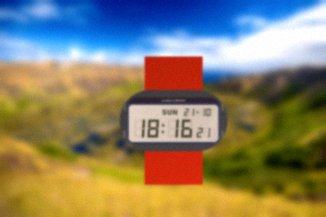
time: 18:16
